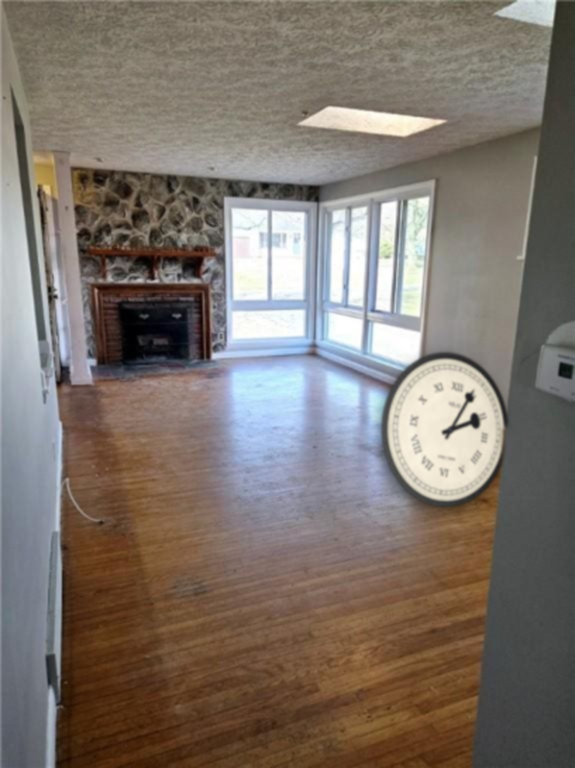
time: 2:04
